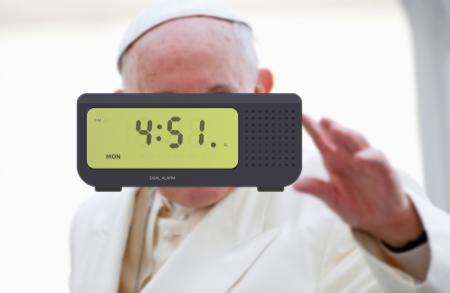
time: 4:51
